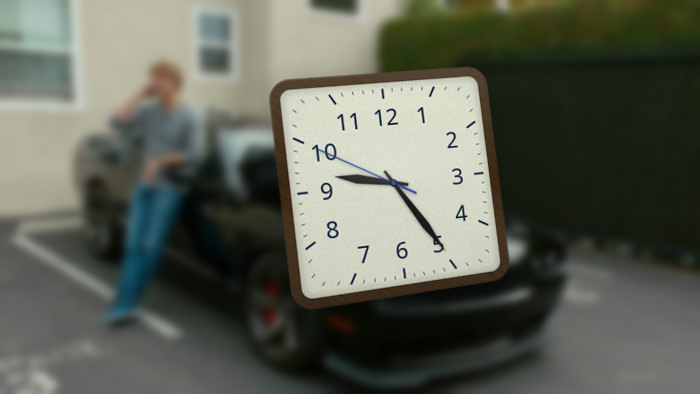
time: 9:24:50
